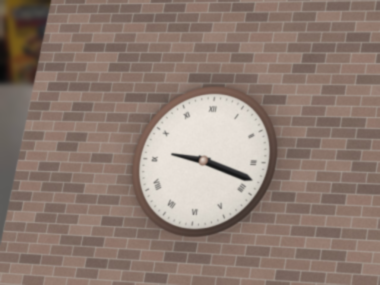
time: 9:18
